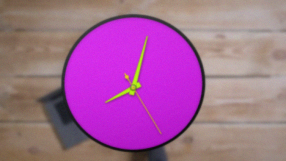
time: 8:02:25
